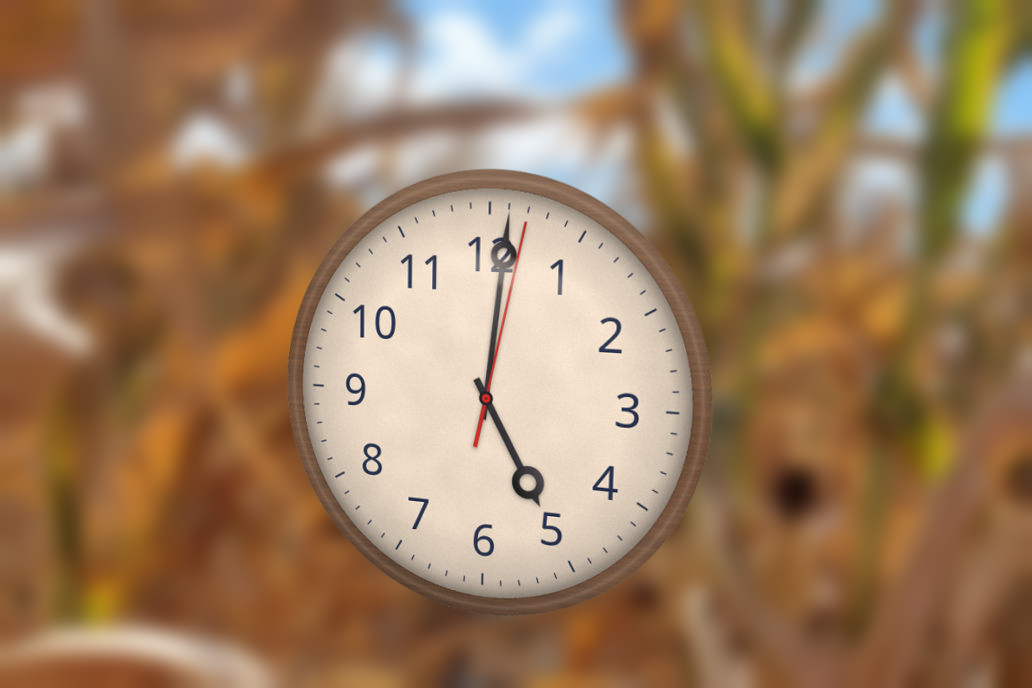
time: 5:01:02
